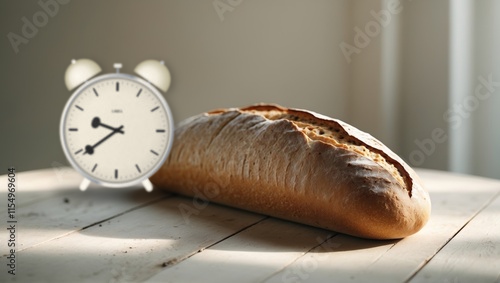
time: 9:39
